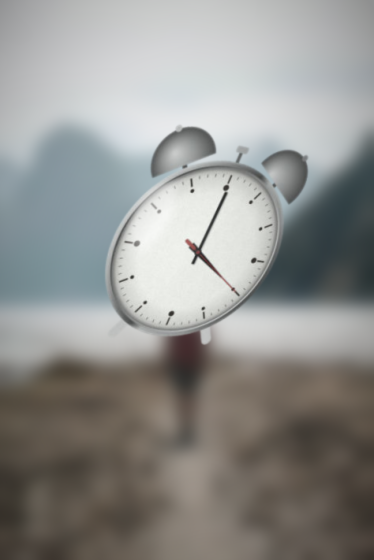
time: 4:00:20
